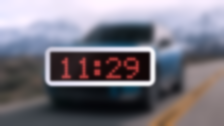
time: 11:29
